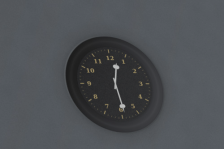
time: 12:29
